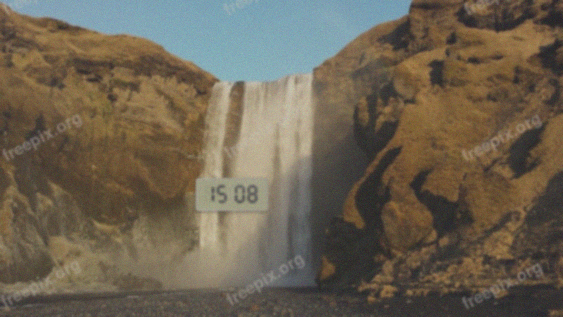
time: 15:08
